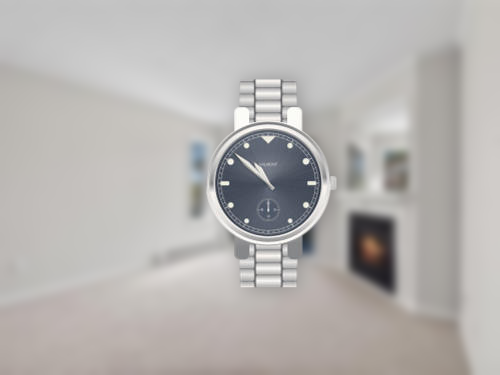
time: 10:52
